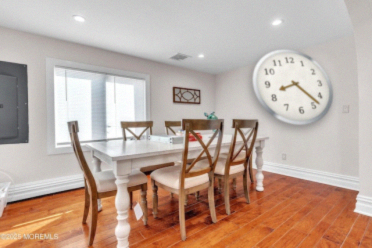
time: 8:23
